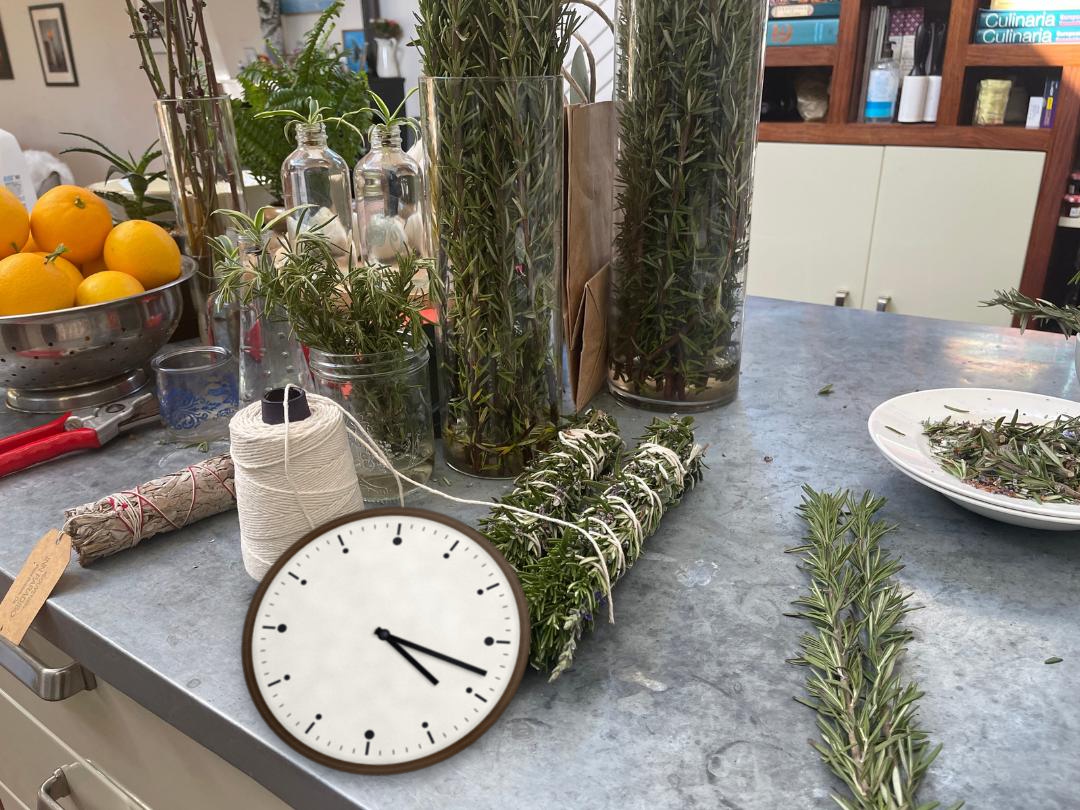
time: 4:18
